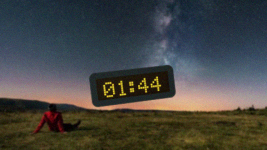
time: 1:44
